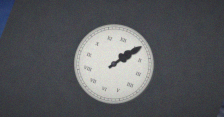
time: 1:06
